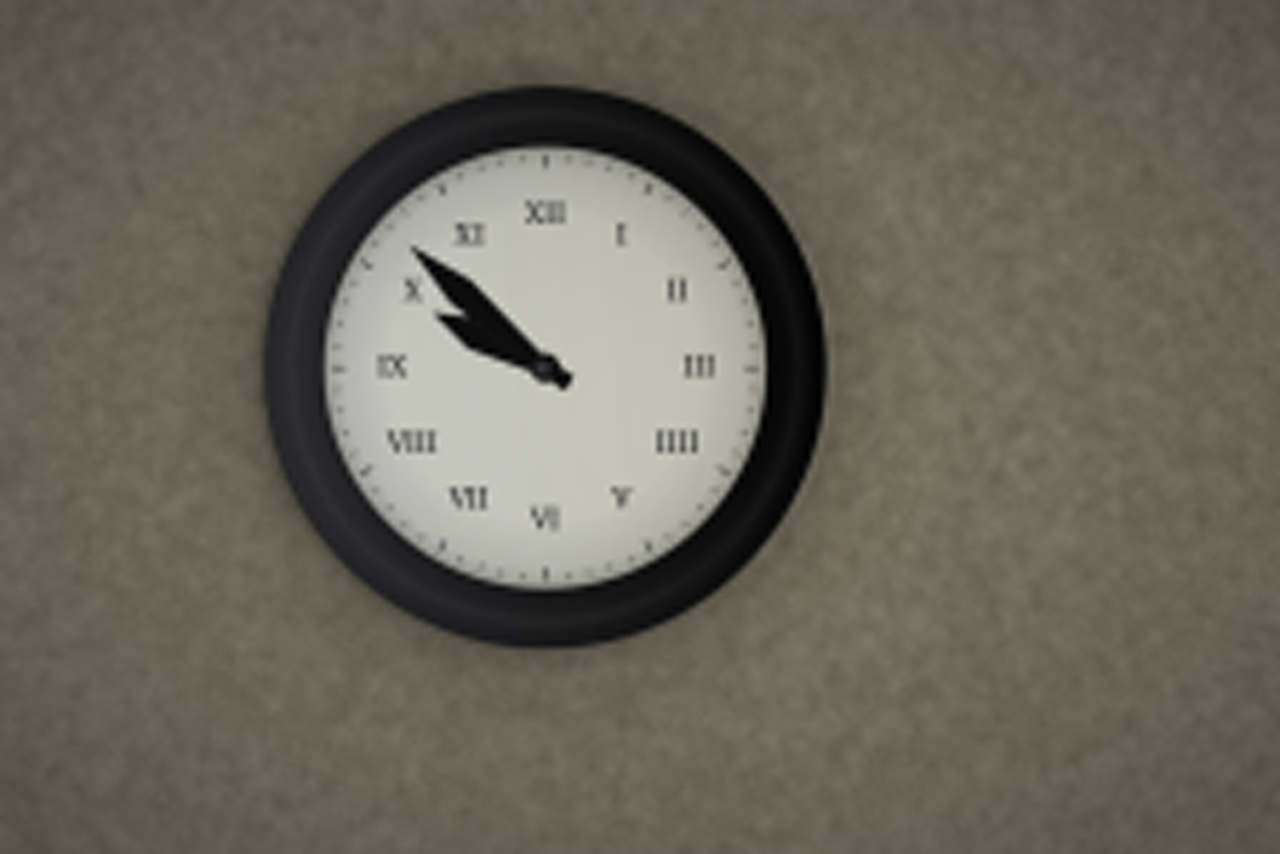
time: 9:52
